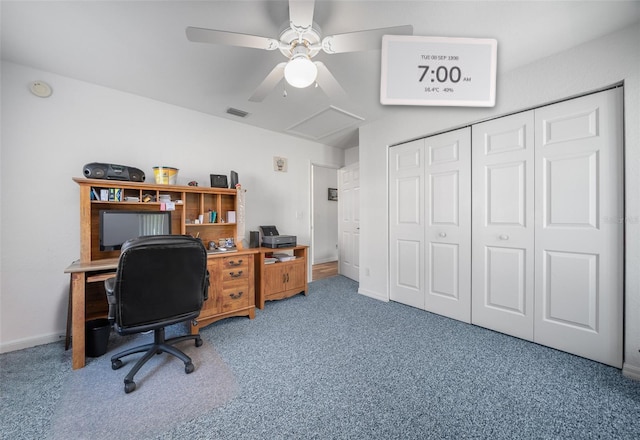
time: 7:00
